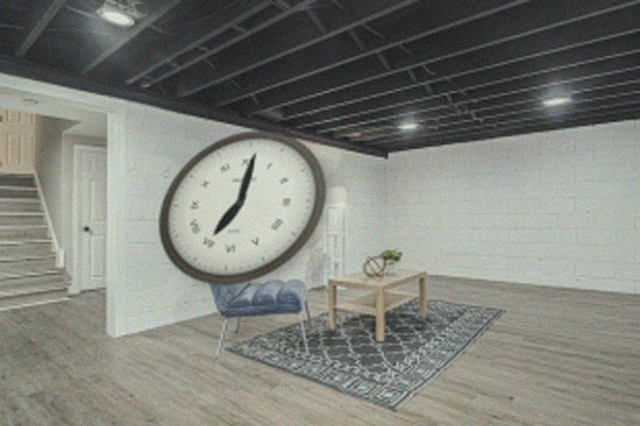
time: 7:01
